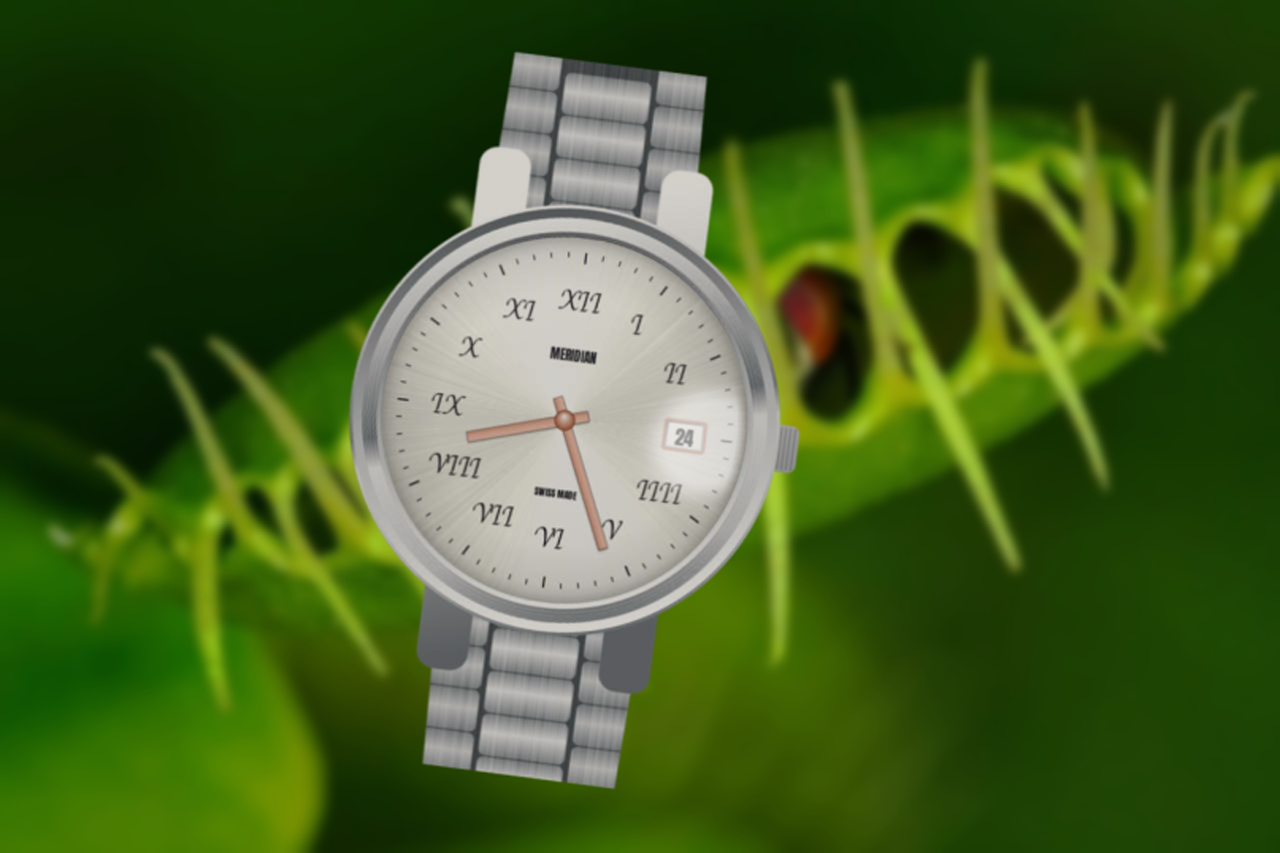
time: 8:26
